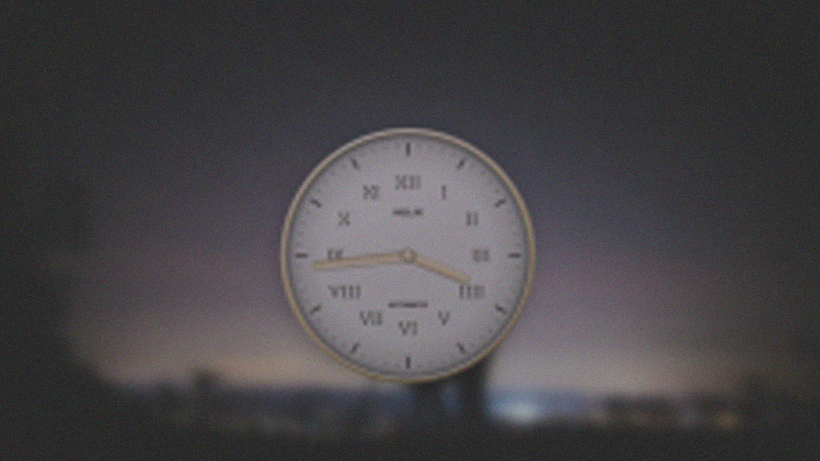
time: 3:44
